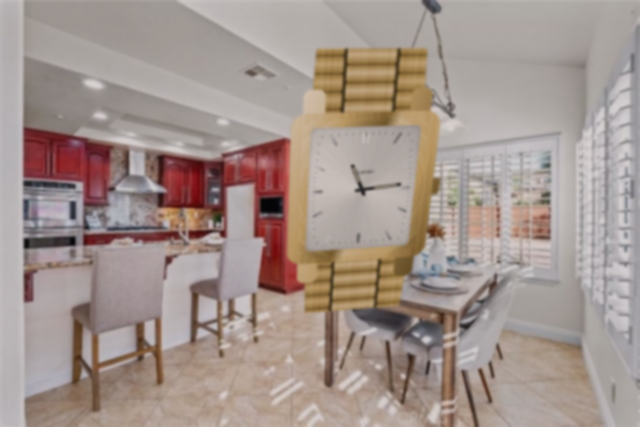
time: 11:14
